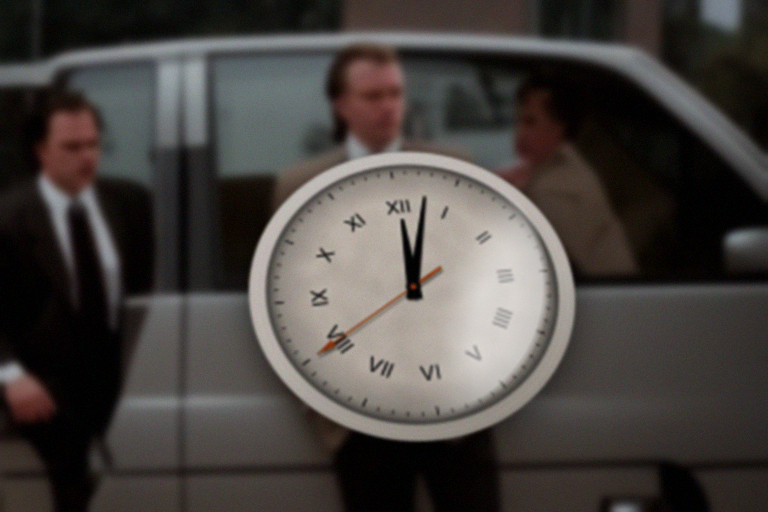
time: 12:02:40
